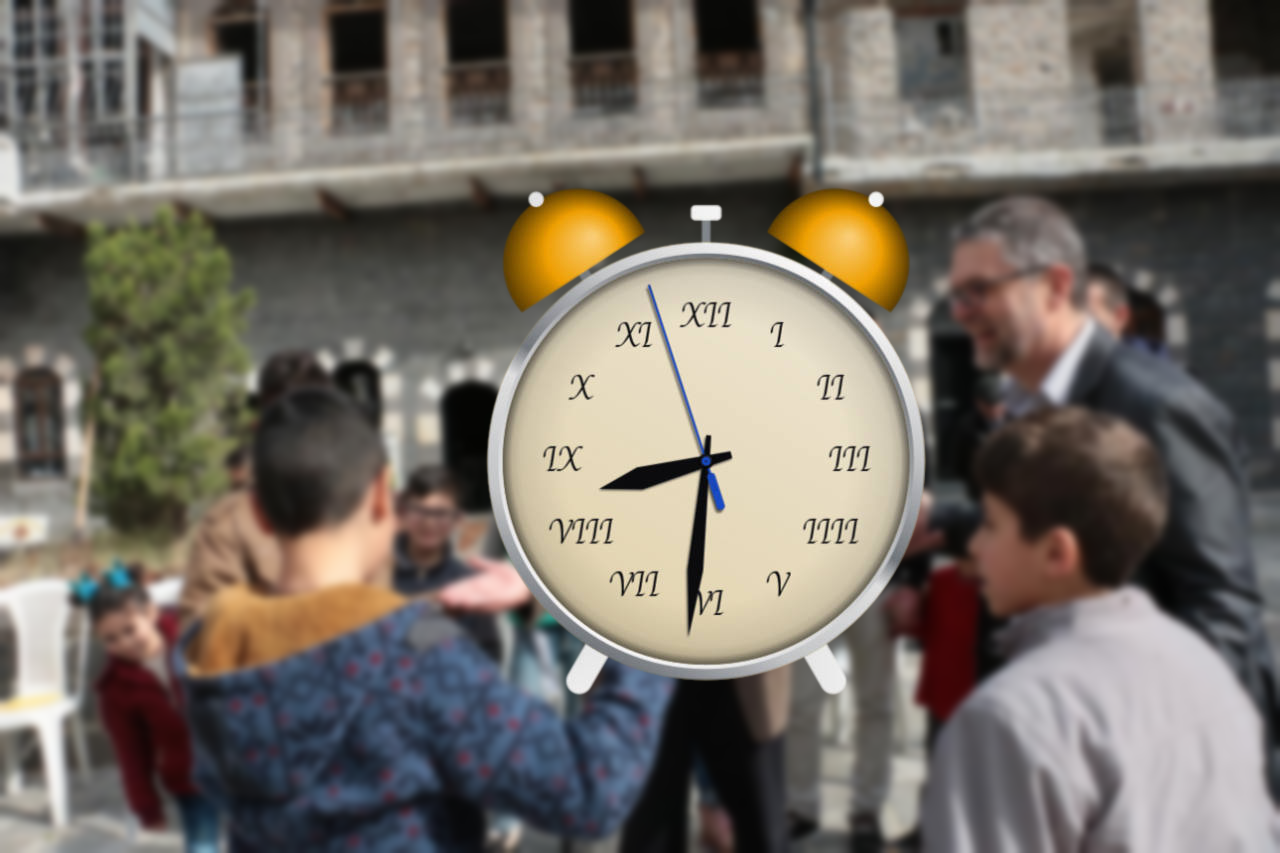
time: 8:30:57
